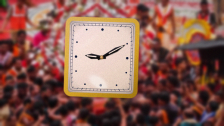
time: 9:10
